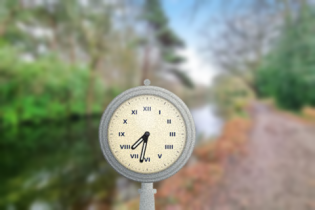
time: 7:32
